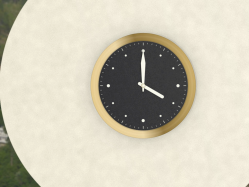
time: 4:00
